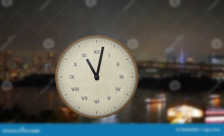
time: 11:02
